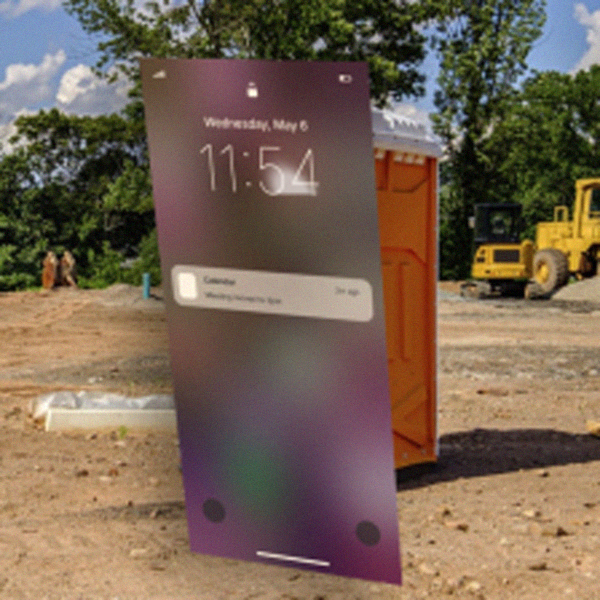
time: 11:54
